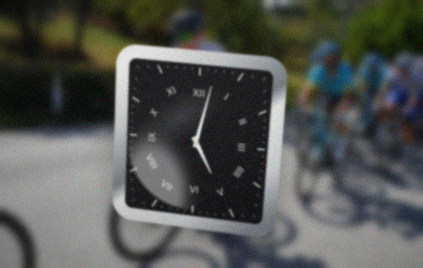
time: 5:02
